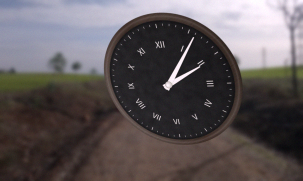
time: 2:06
